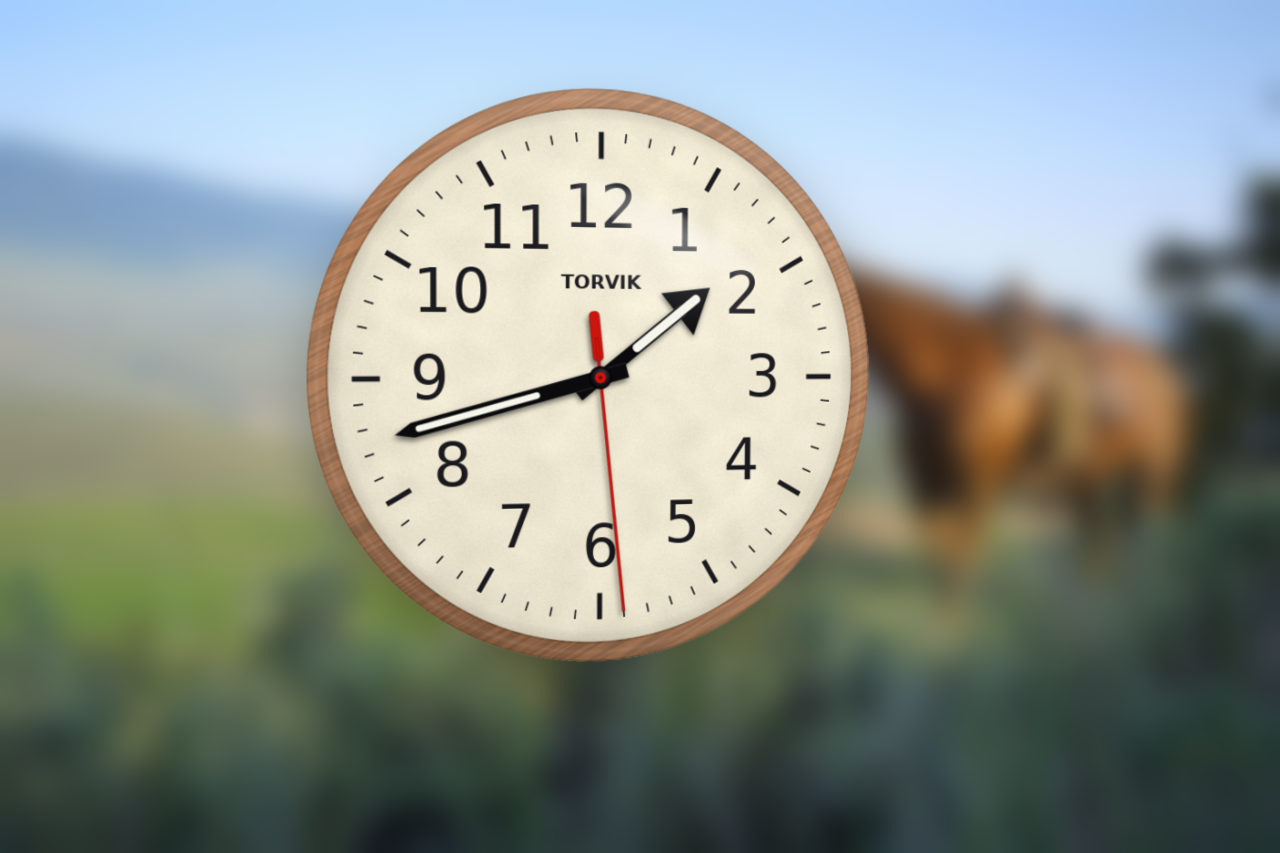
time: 1:42:29
